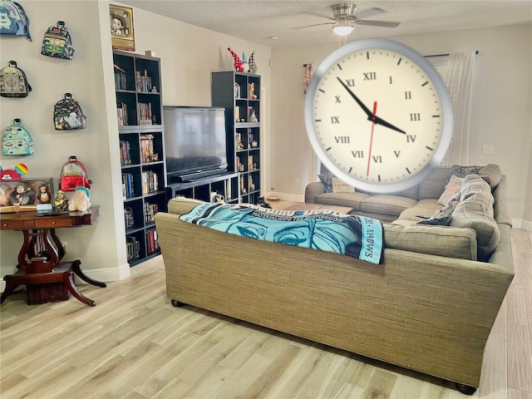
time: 3:53:32
